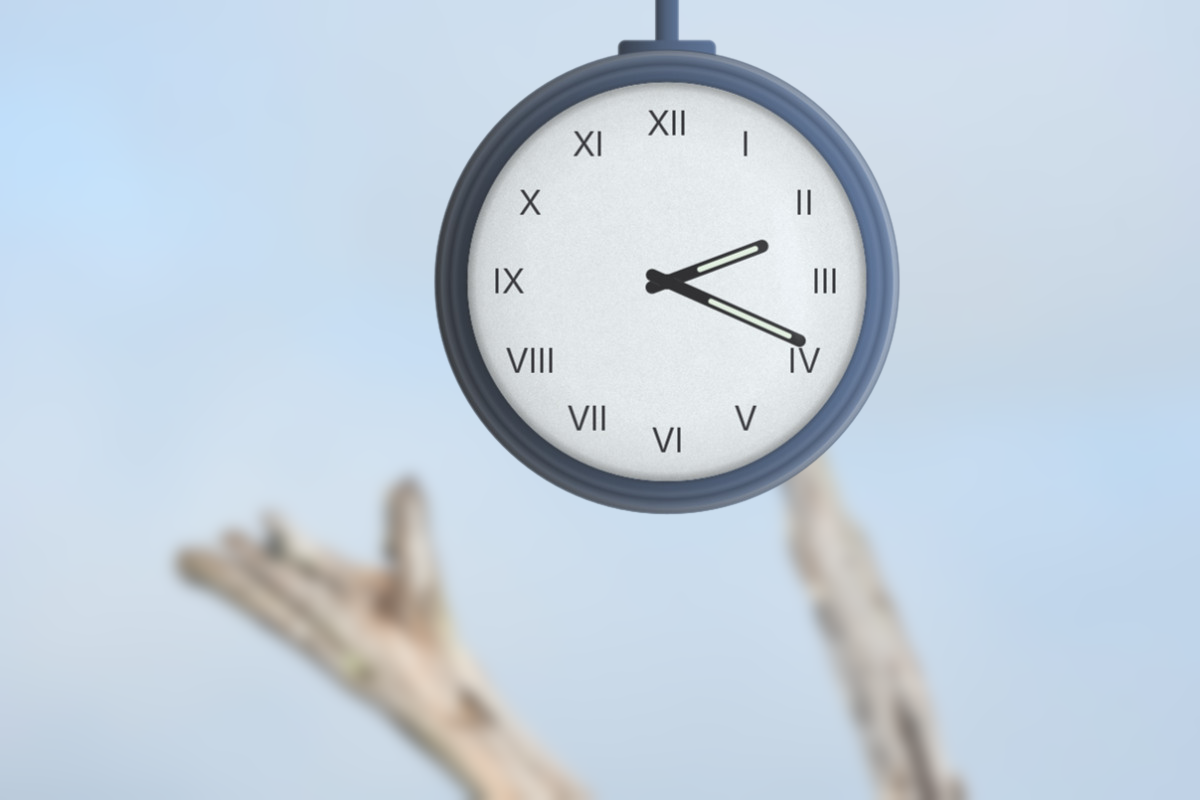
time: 2:19
